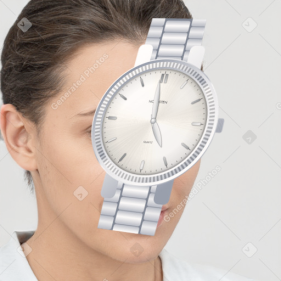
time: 4:59
